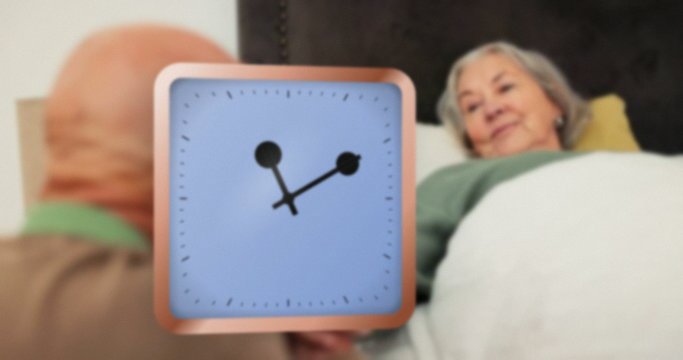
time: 11:10
